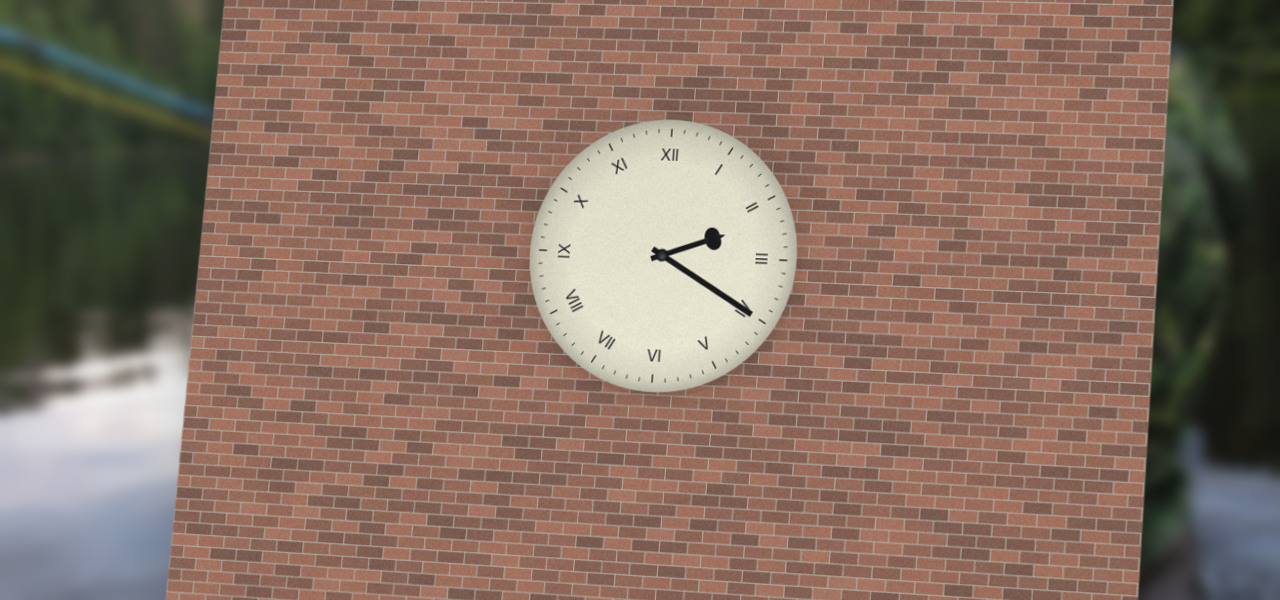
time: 2:20
